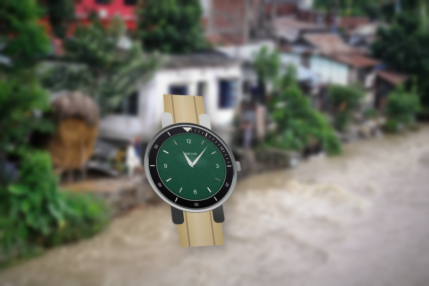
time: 11:07
